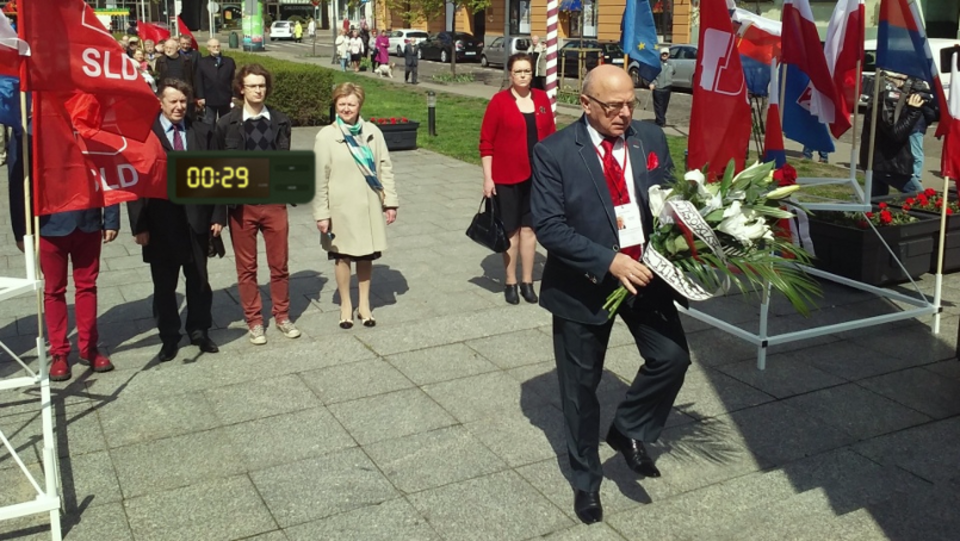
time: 0:29
